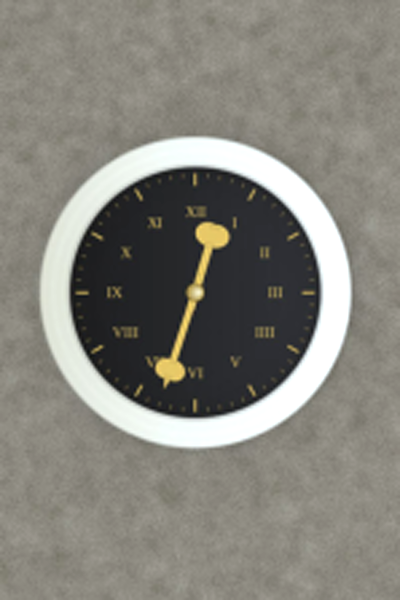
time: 12:33
